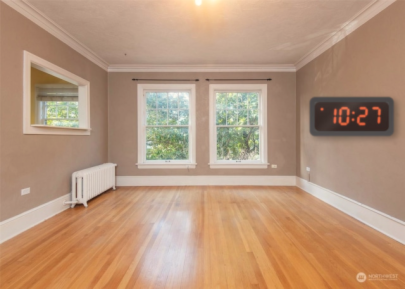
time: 10:27
